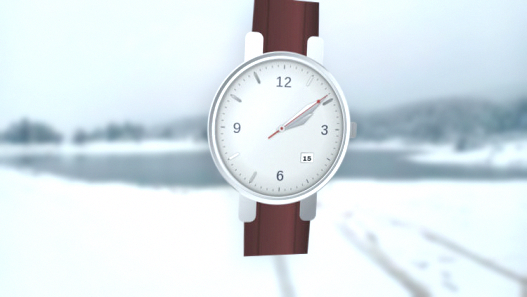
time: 2:09:09
